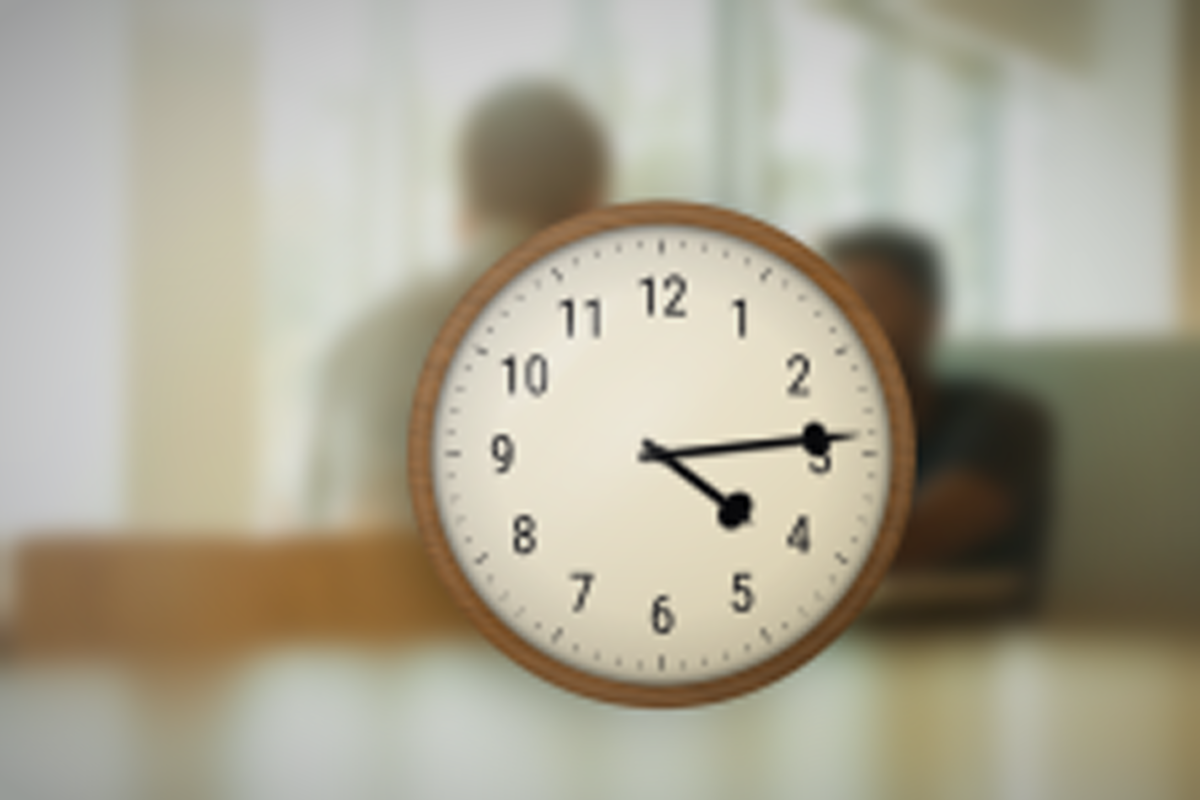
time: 4:14
